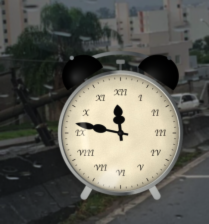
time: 11:47
